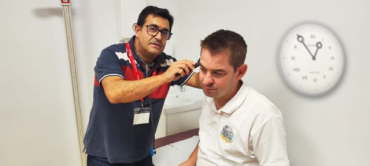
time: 12:54
